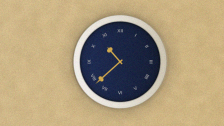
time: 10:38
